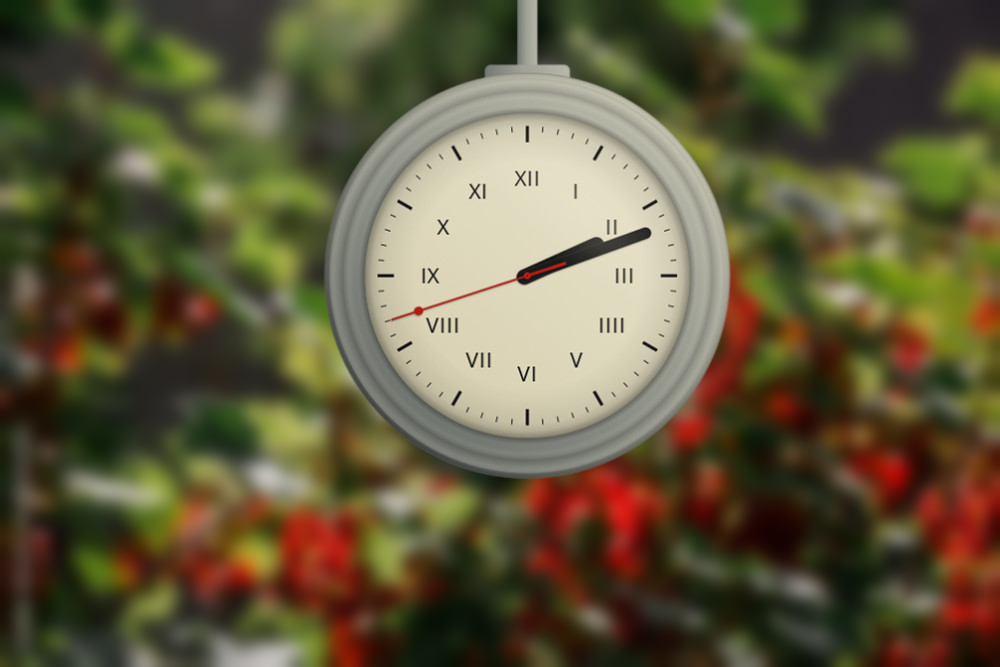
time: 2:11:42
